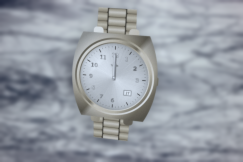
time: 12:00
